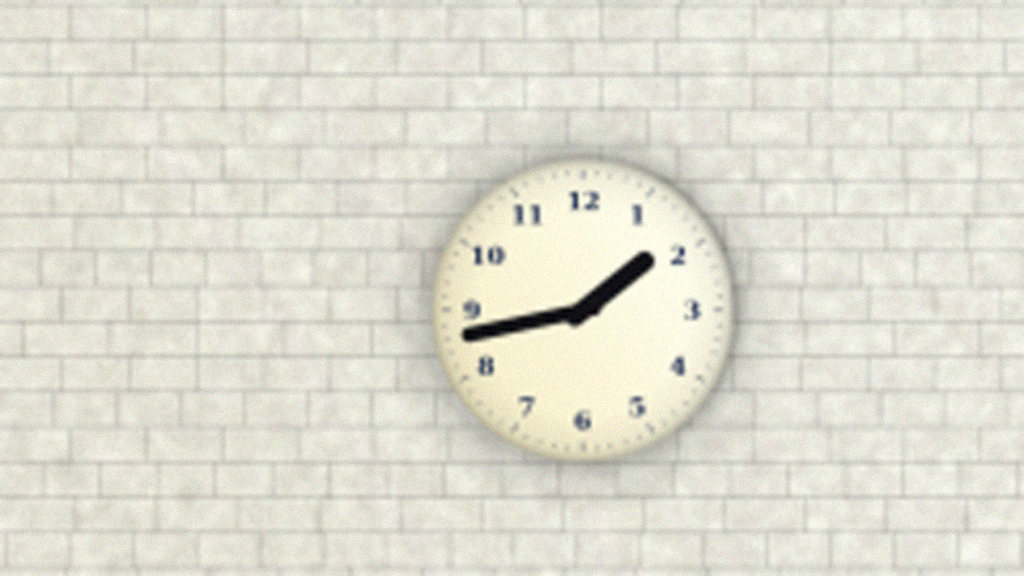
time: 1:43
